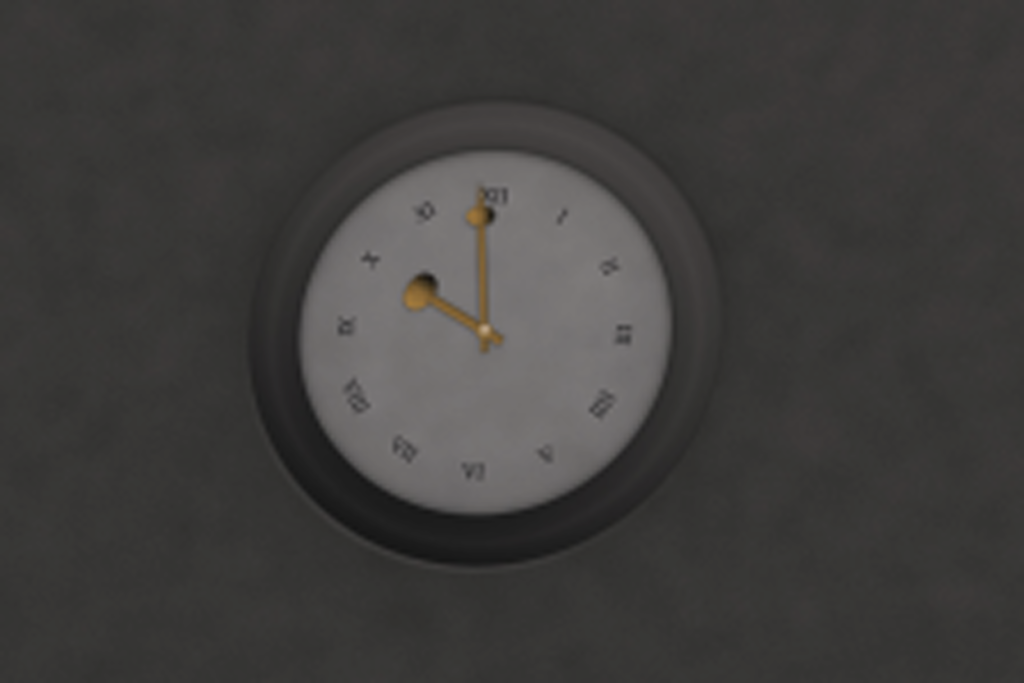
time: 9:59
